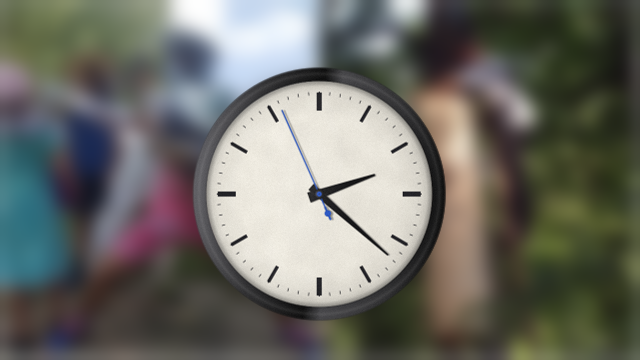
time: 2:21:56
